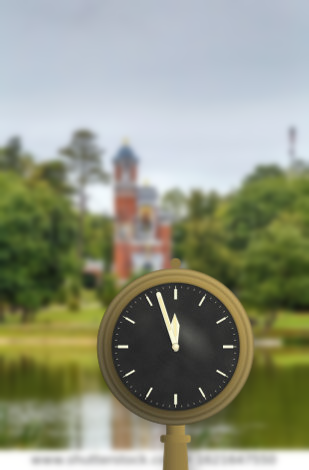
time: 11:57
